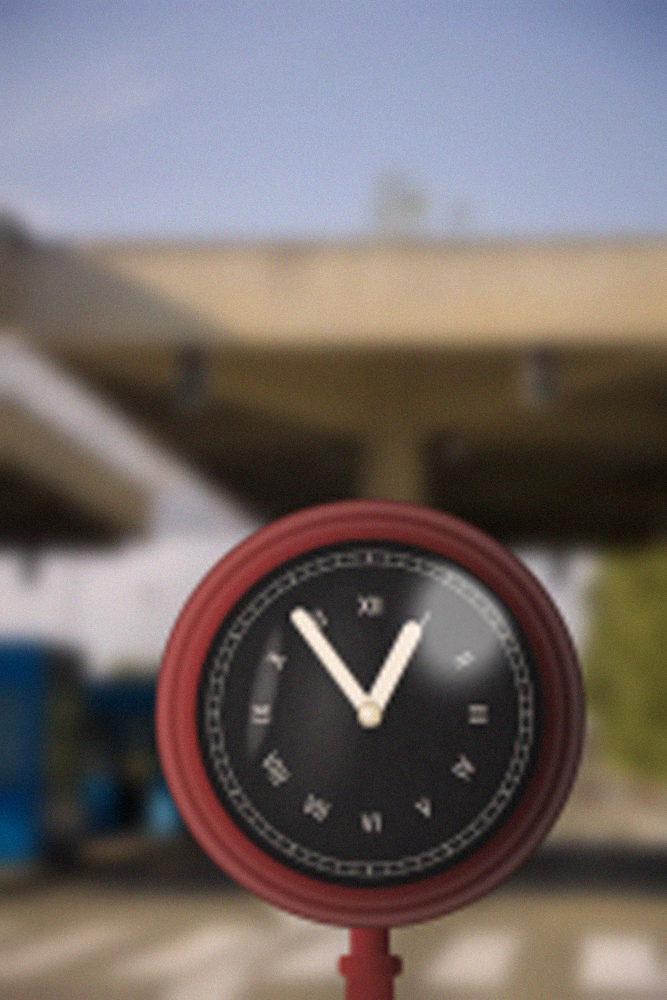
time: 12:54
